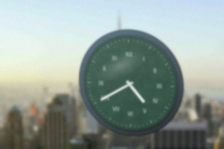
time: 4:40
